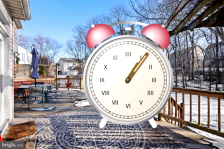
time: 1:06
